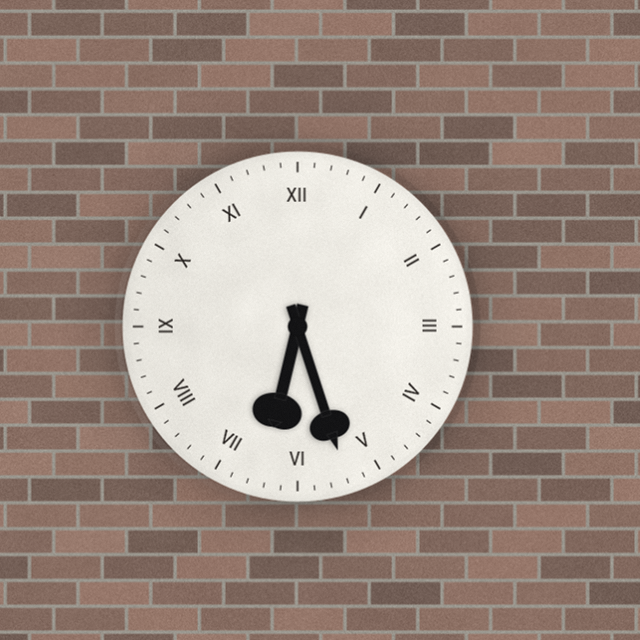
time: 6:27
